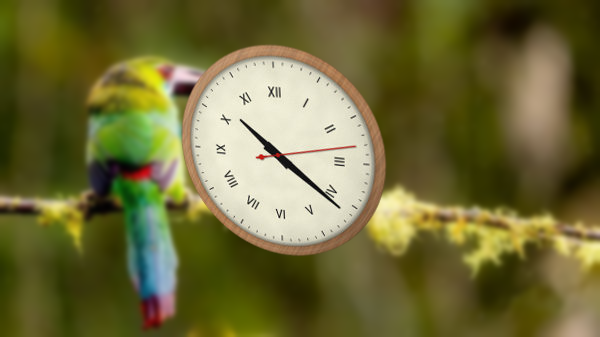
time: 10:21:13
